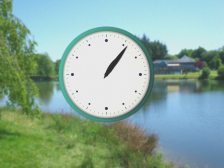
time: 1:06
